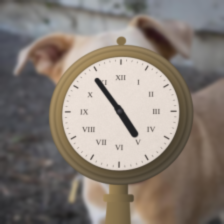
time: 4:54
